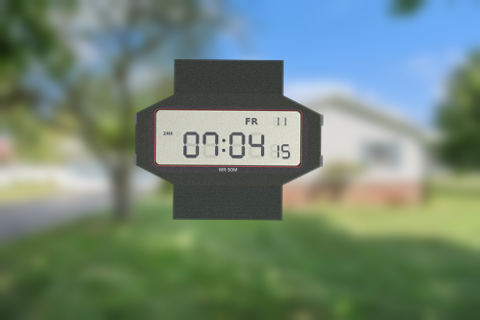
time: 7:04:15
